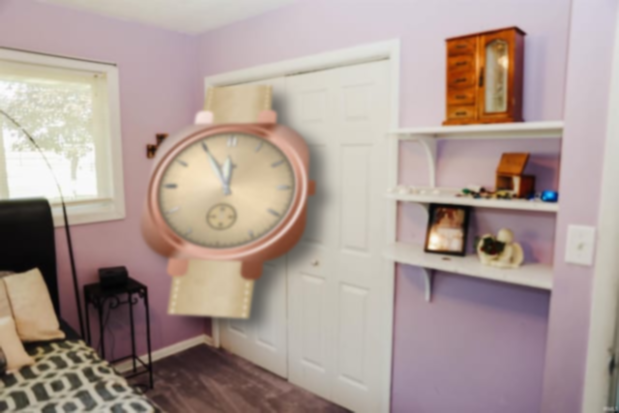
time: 11:55
